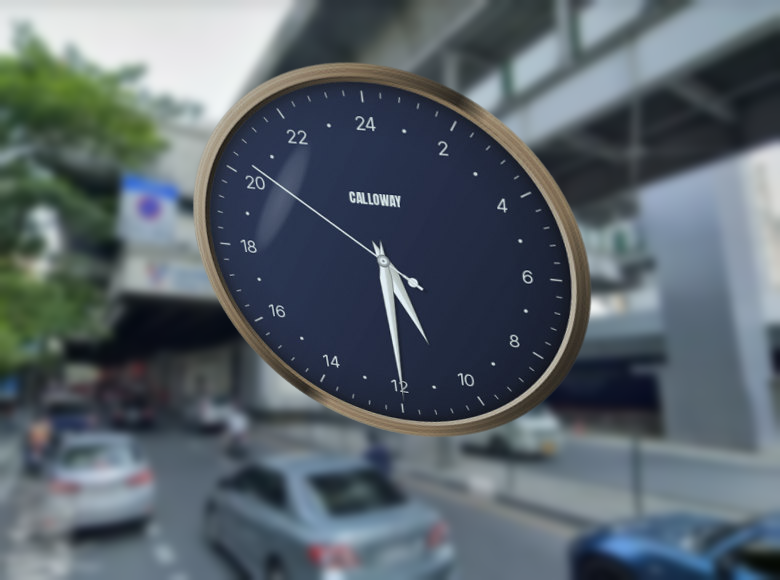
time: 10:29:51
